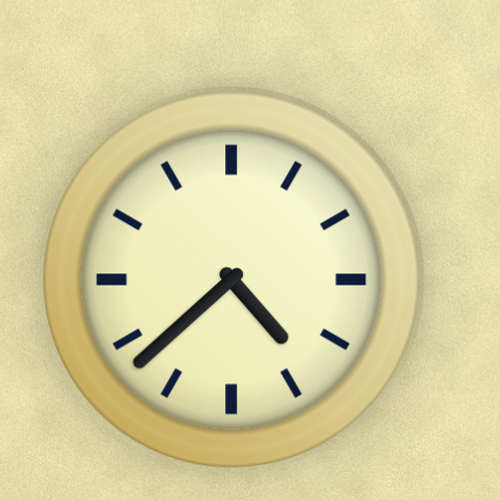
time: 4:38
